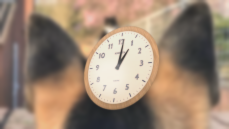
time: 1:01
